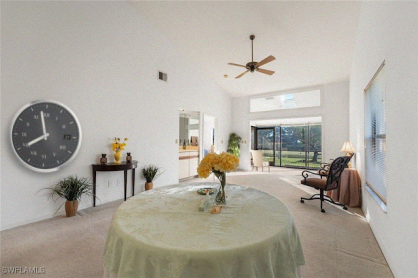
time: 7:58
